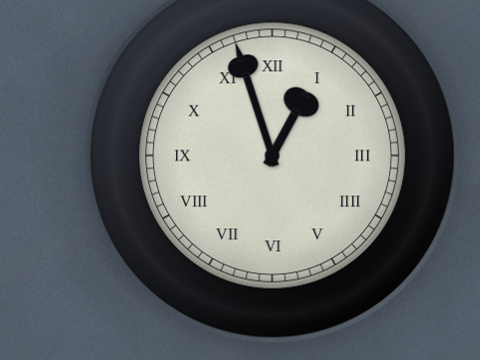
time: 12:57
